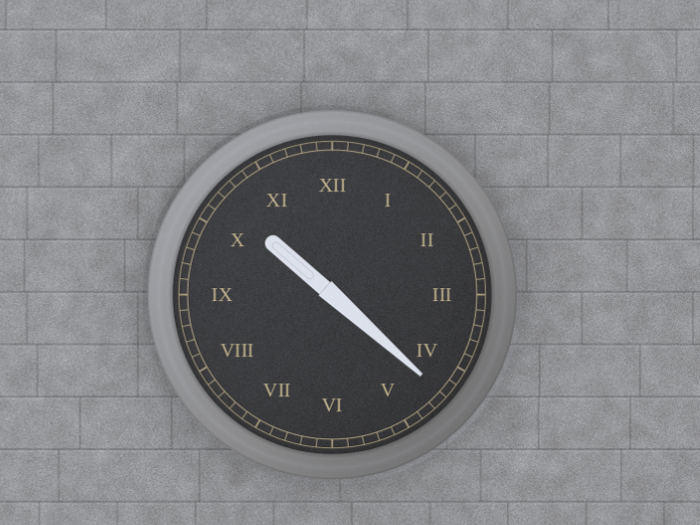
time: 10:22
